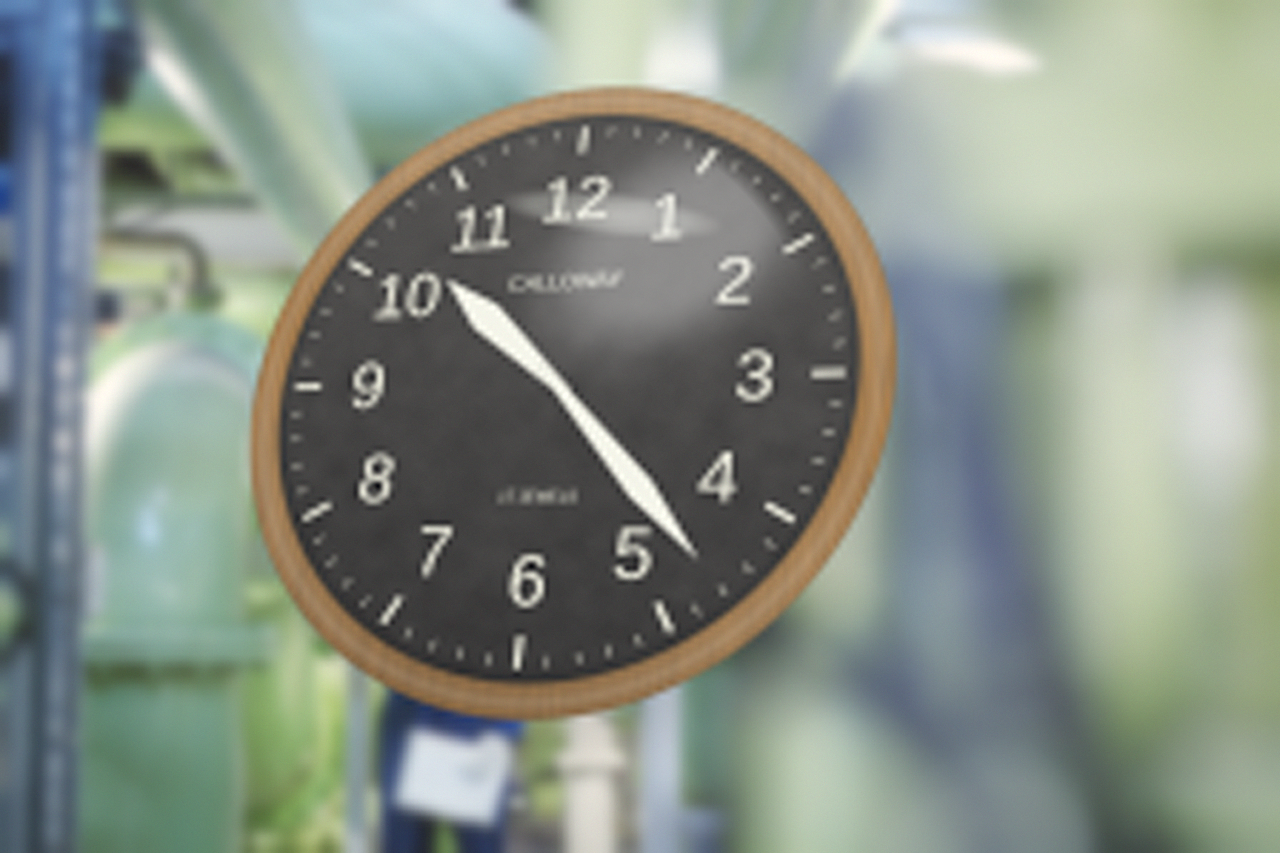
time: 10:23
